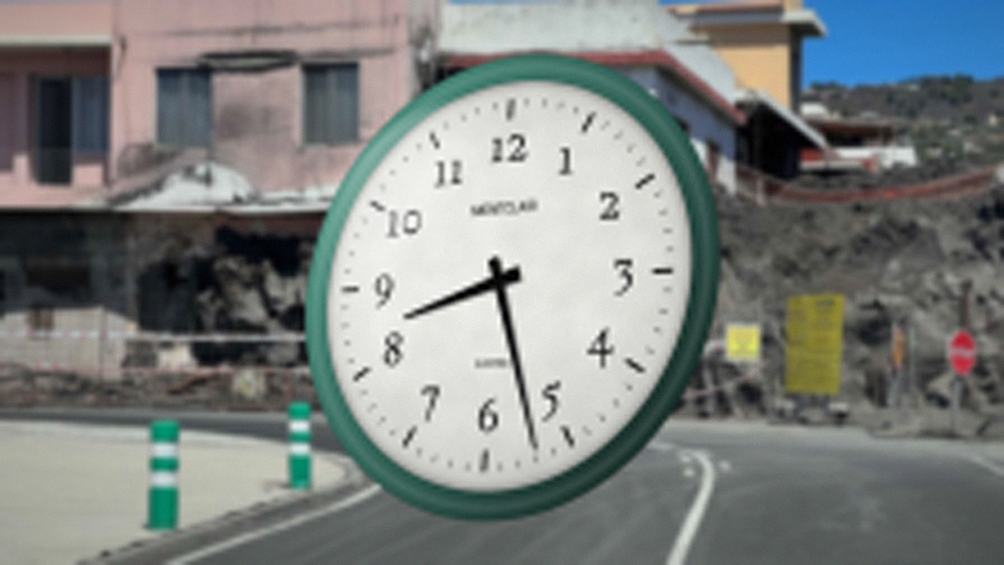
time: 8:27
